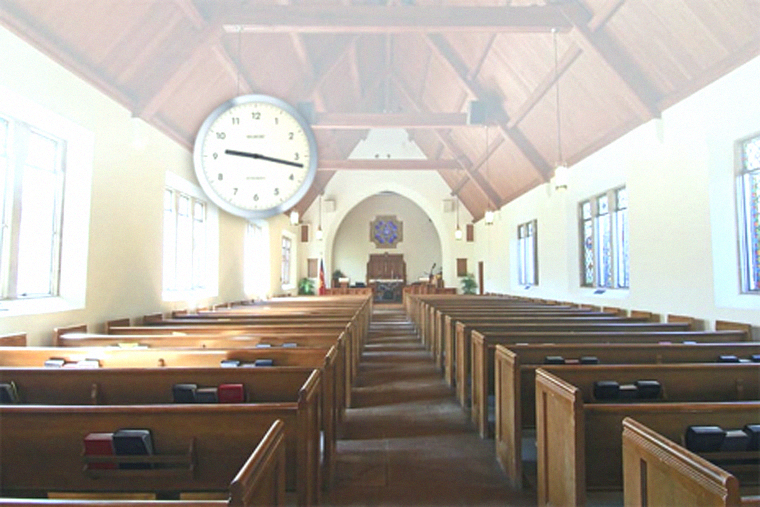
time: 9:17
